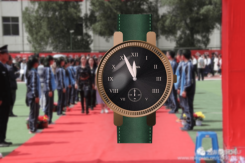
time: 11:56
